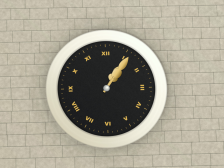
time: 1:06
